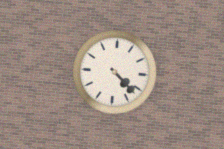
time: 4:22
